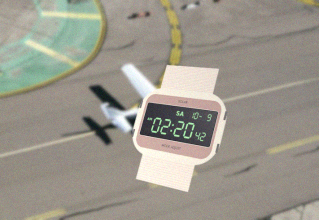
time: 2:20:42
